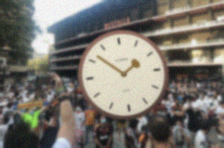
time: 1:52
